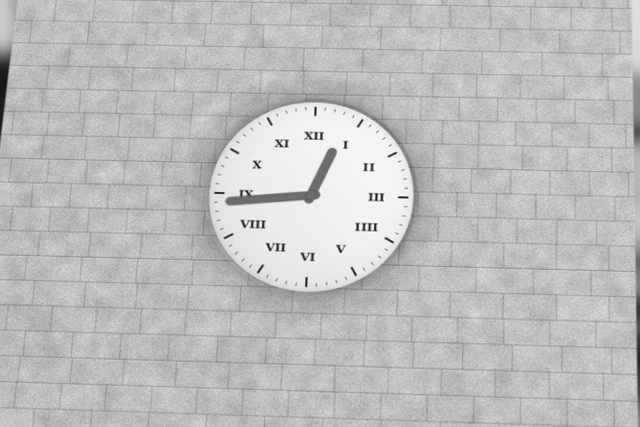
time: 12:44
